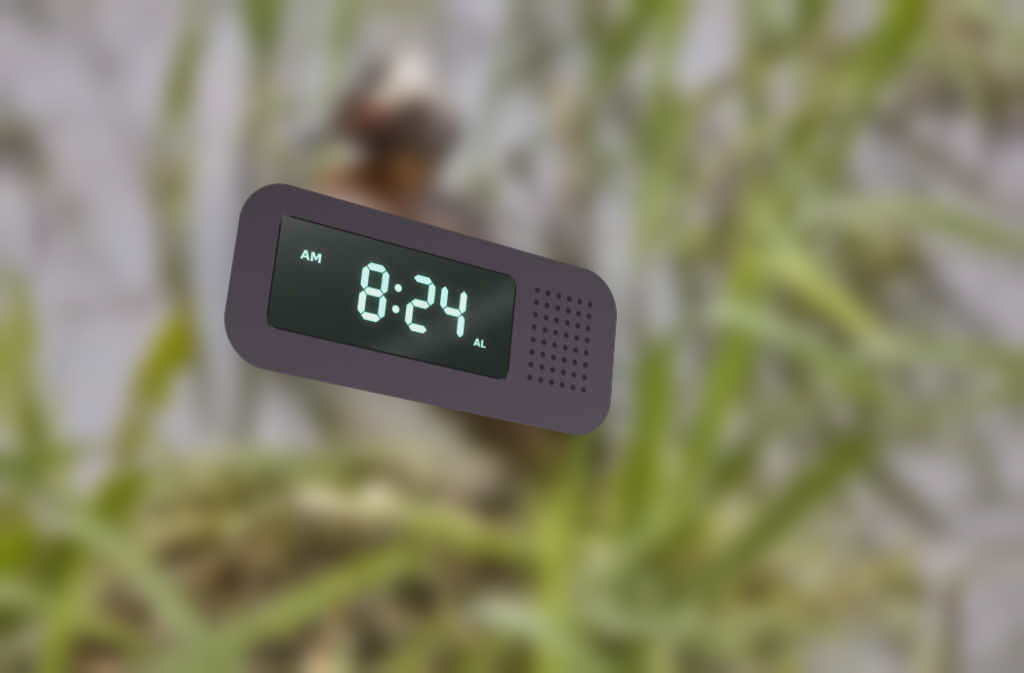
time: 8:24
